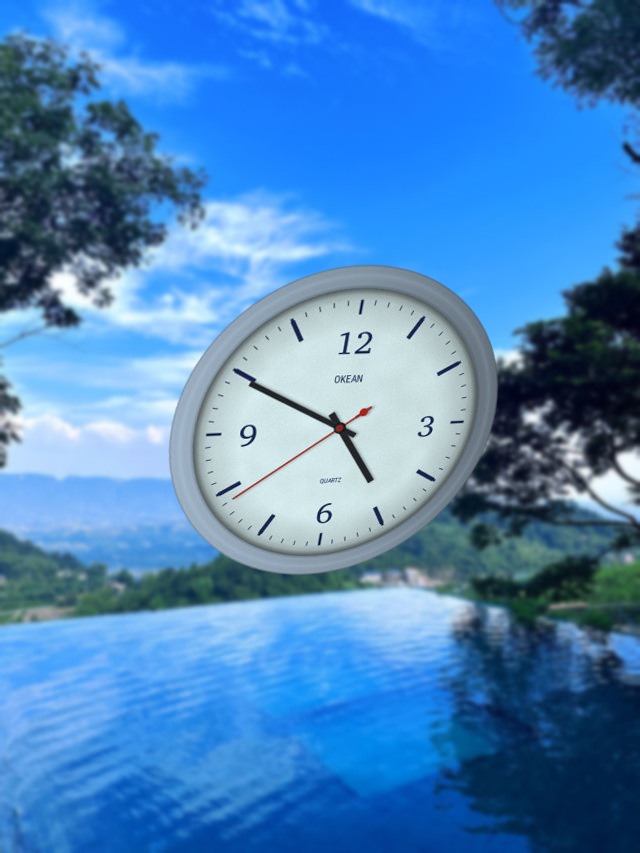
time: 4:49:39
